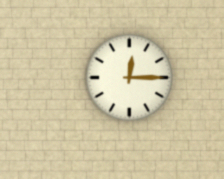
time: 12:15
